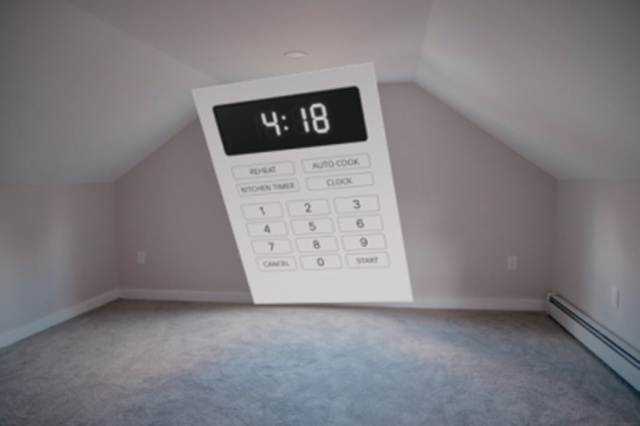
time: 4:18
